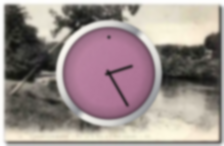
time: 2:25
